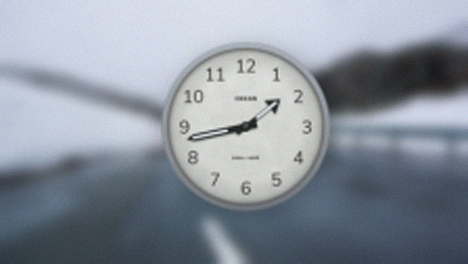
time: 1:43
